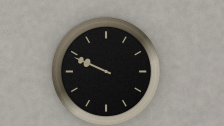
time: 9:49
